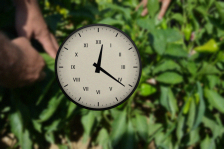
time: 12:21
